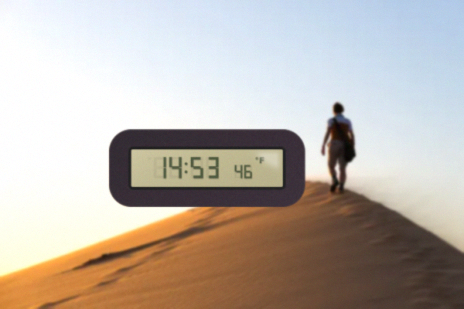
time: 14:53
